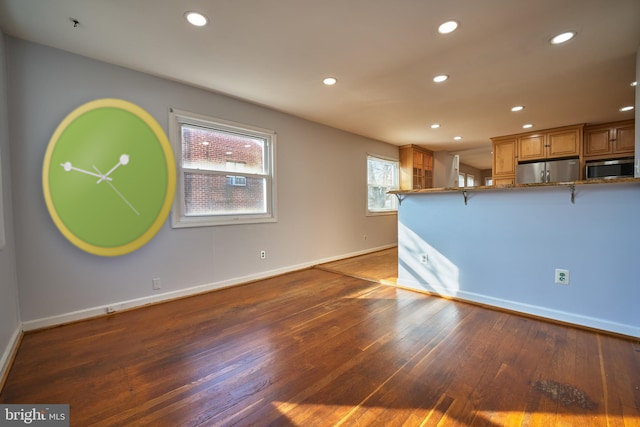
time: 1:47:22
